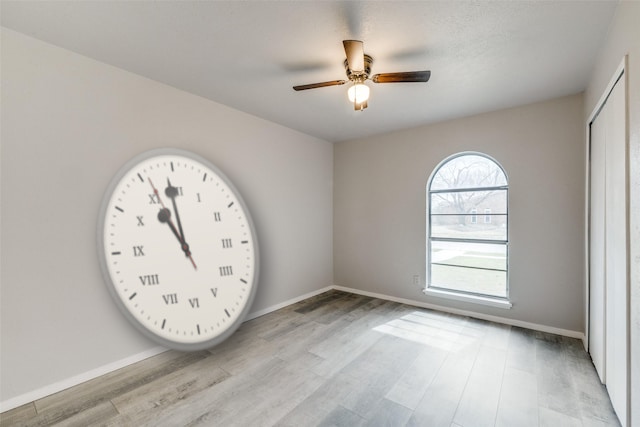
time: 10:58:56
